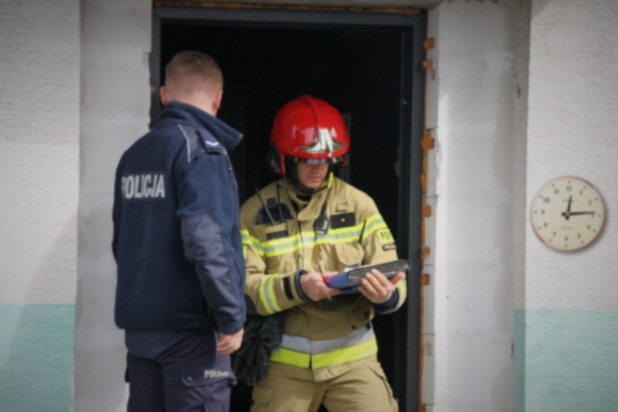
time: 12:14
